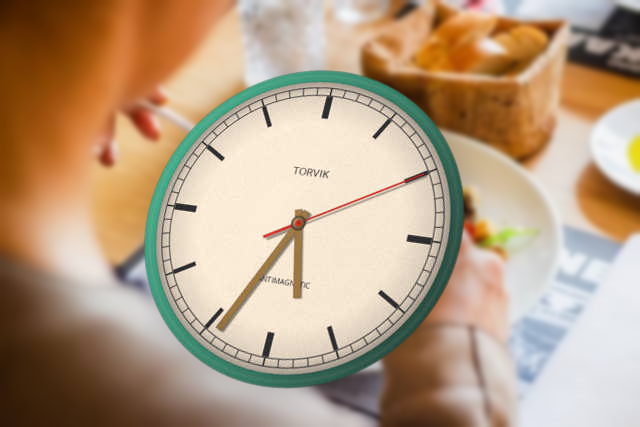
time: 5:34:10
